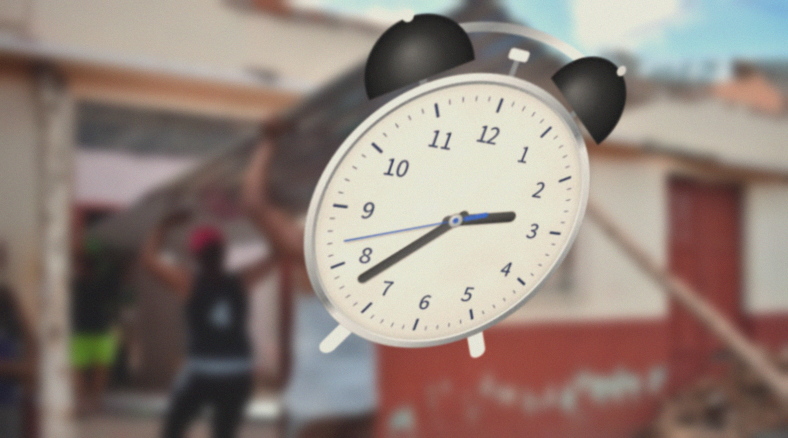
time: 2:37:42
